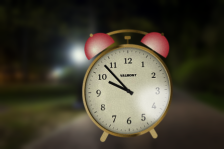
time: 9:53
